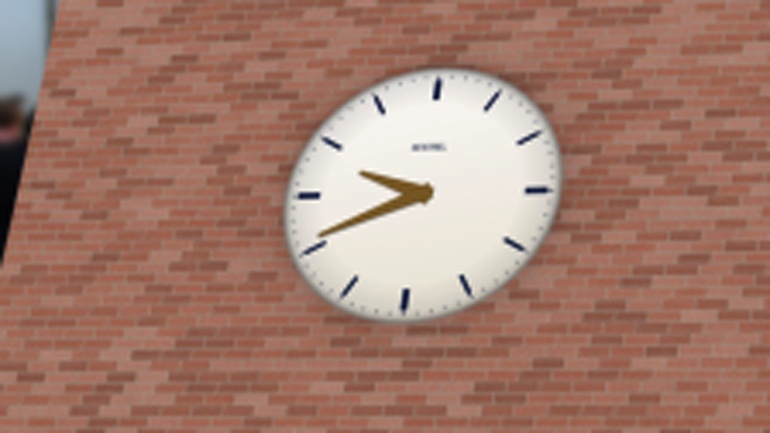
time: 9:41
